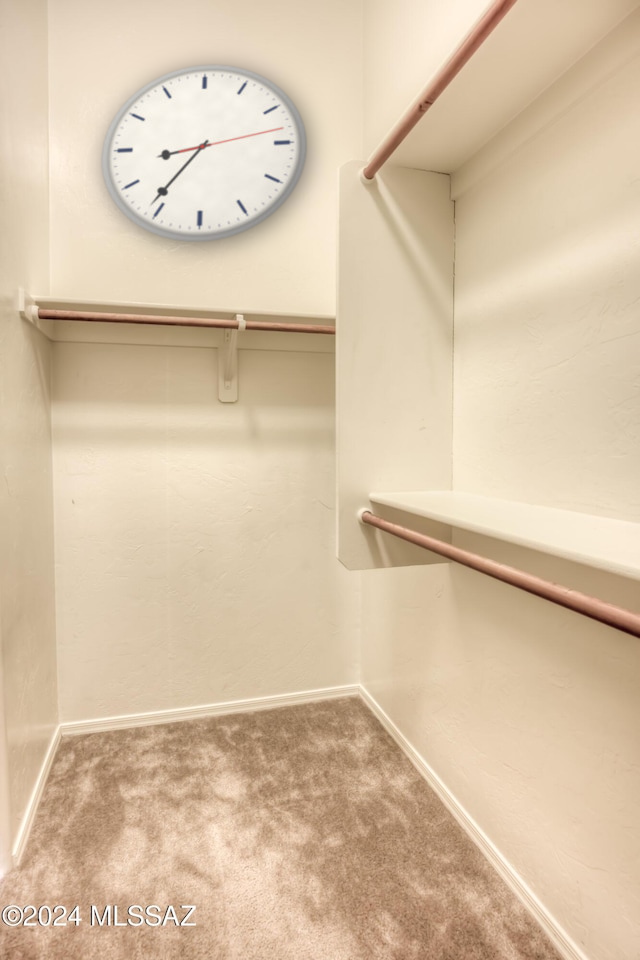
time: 8:36:13
